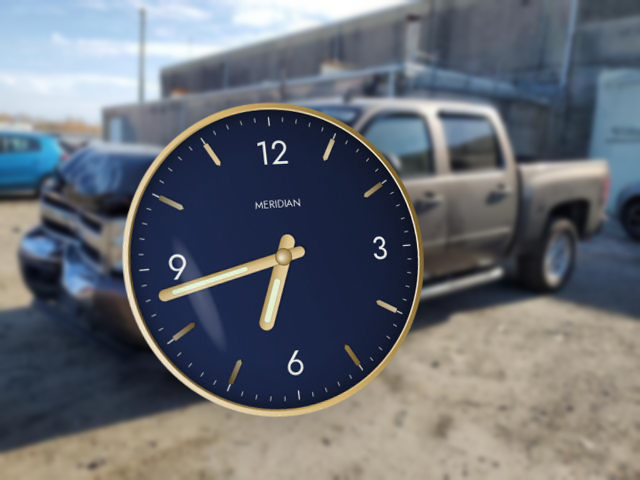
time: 6:43
